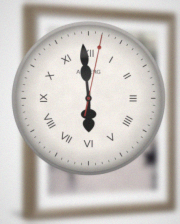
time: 5:59:02
